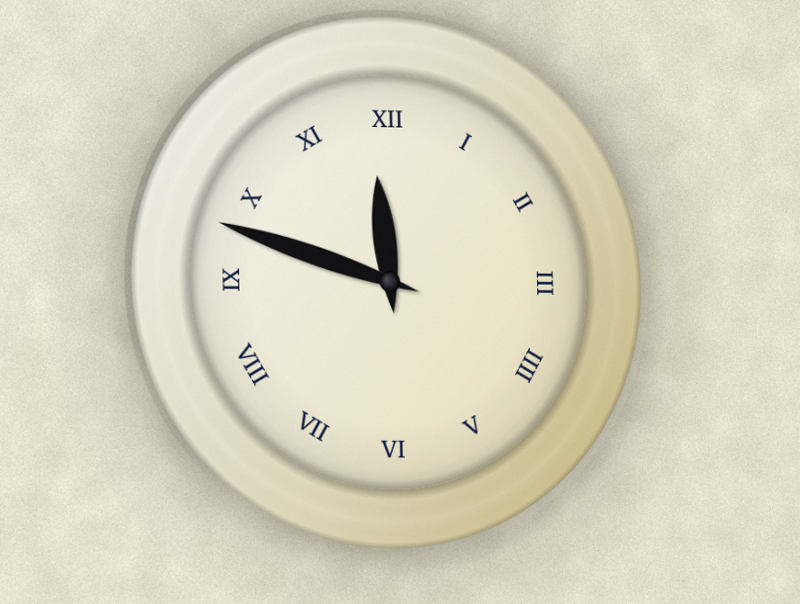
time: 11:48
